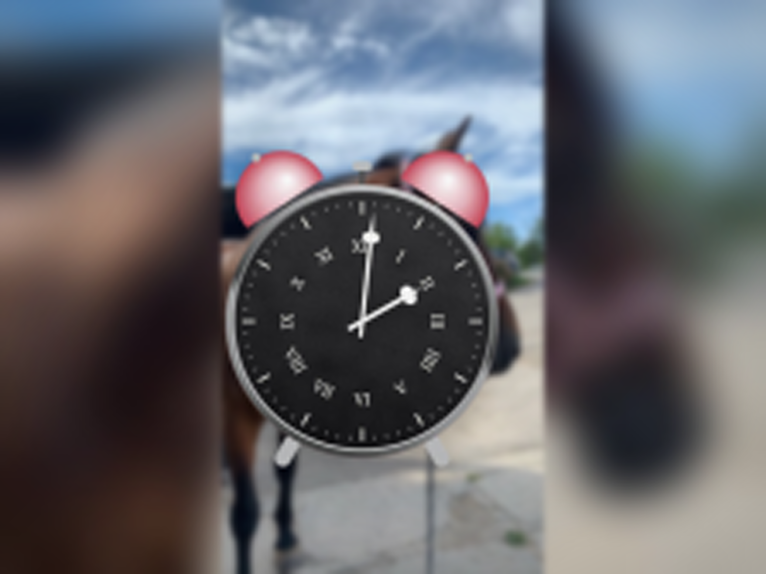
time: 2:01
